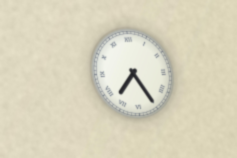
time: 7:25
